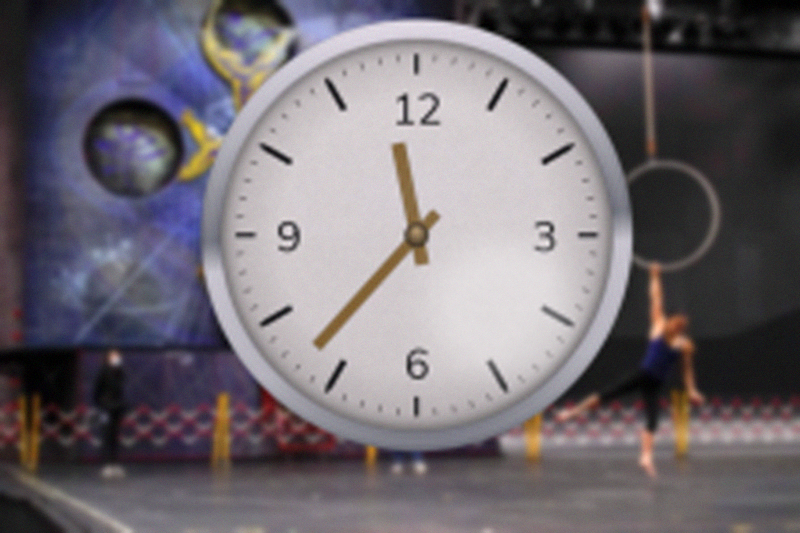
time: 11:37
